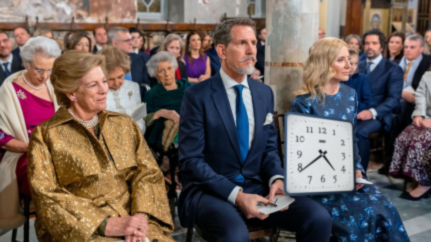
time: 4:39
